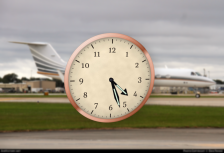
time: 4:27
